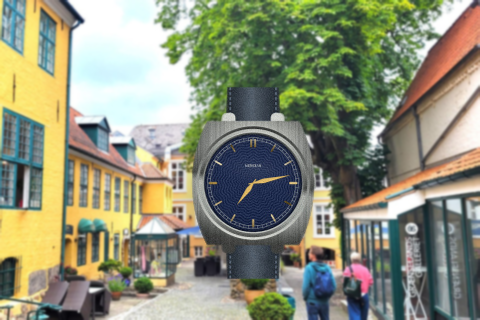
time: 7:13
